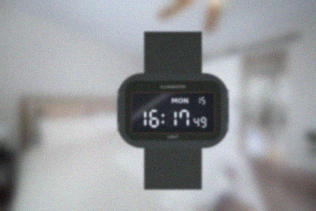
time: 16:17:49
